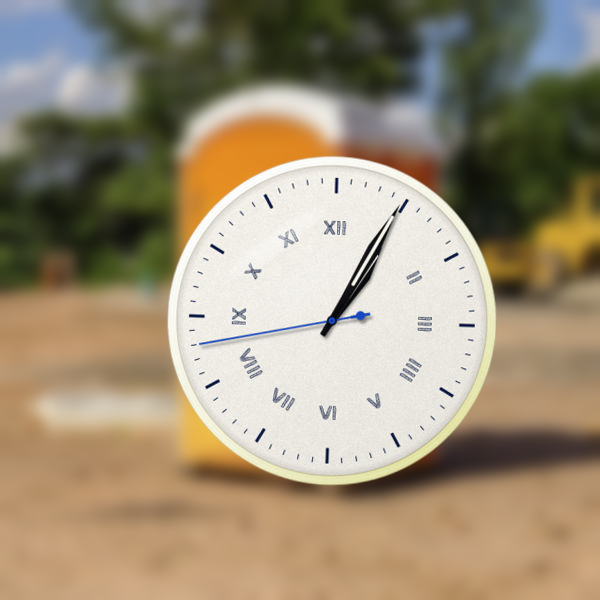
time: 1:04:43
